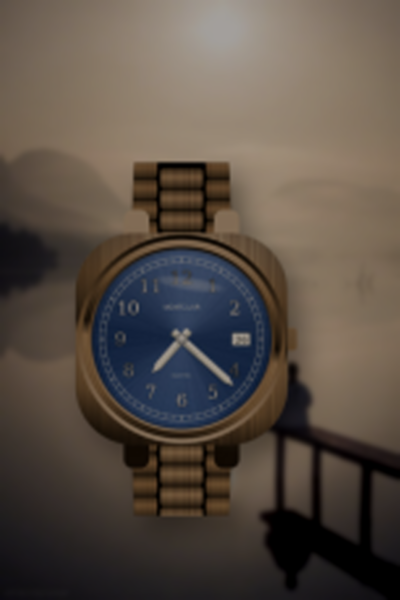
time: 7:22
